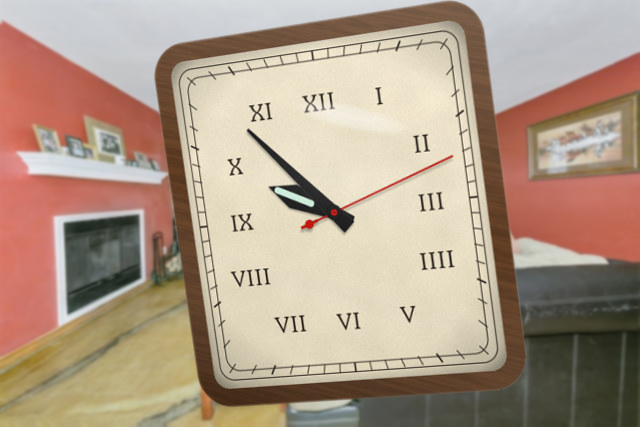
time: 9:53:12
